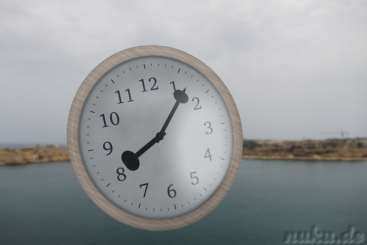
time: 8:07
